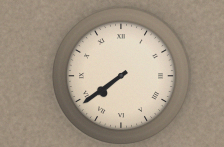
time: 7:39
